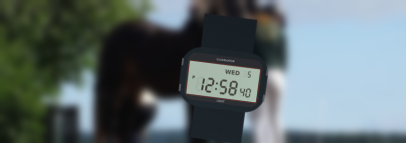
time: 12:58:40
